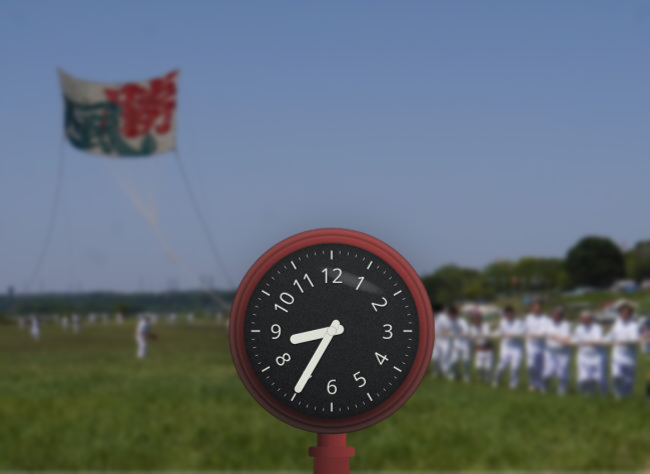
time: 8:35
